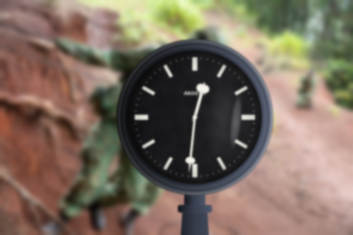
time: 12:31
